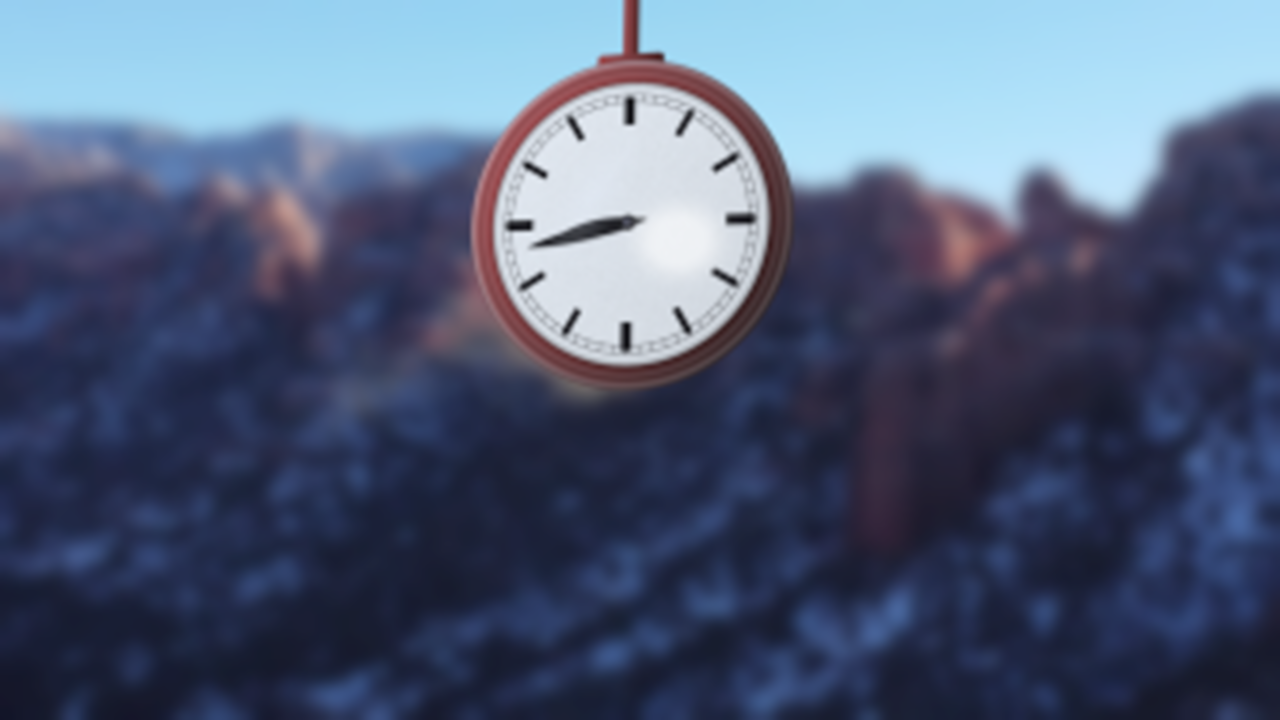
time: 8:43
